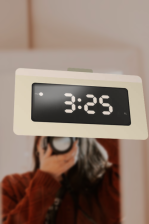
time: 3:25
